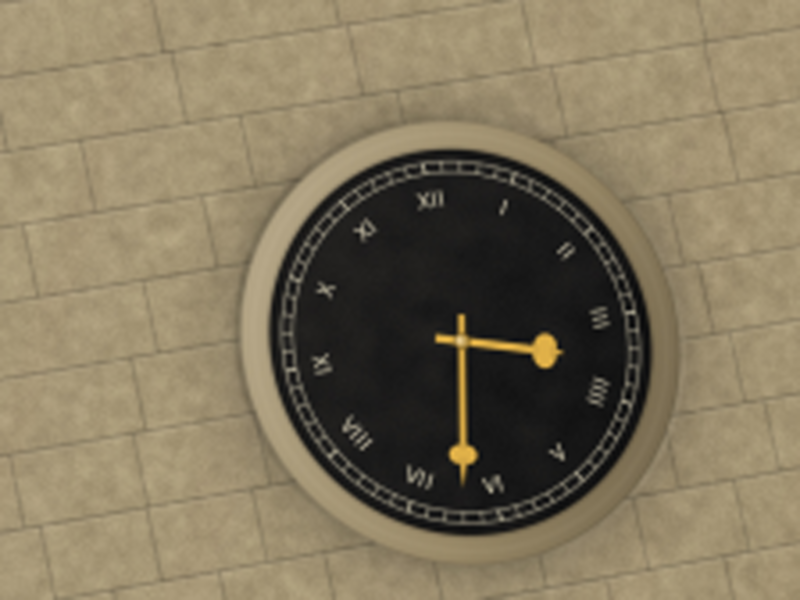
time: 3:32
